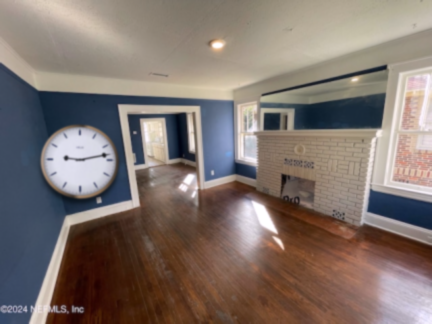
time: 9:13
